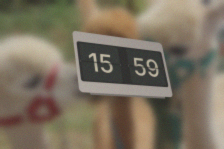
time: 15:59
